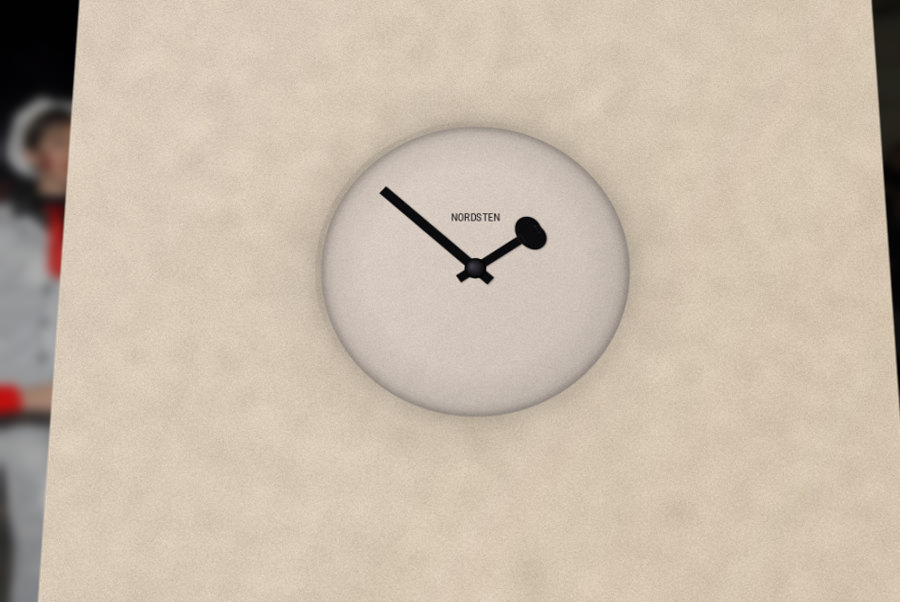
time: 1:52
